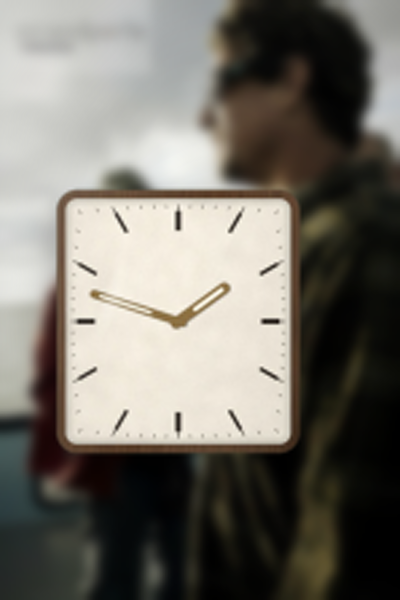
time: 1:48
